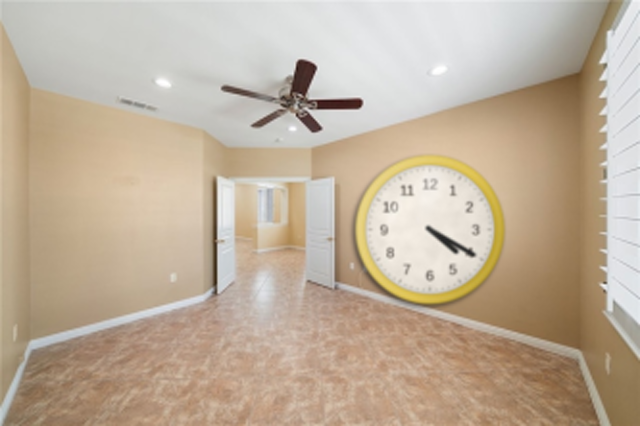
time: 4:20
